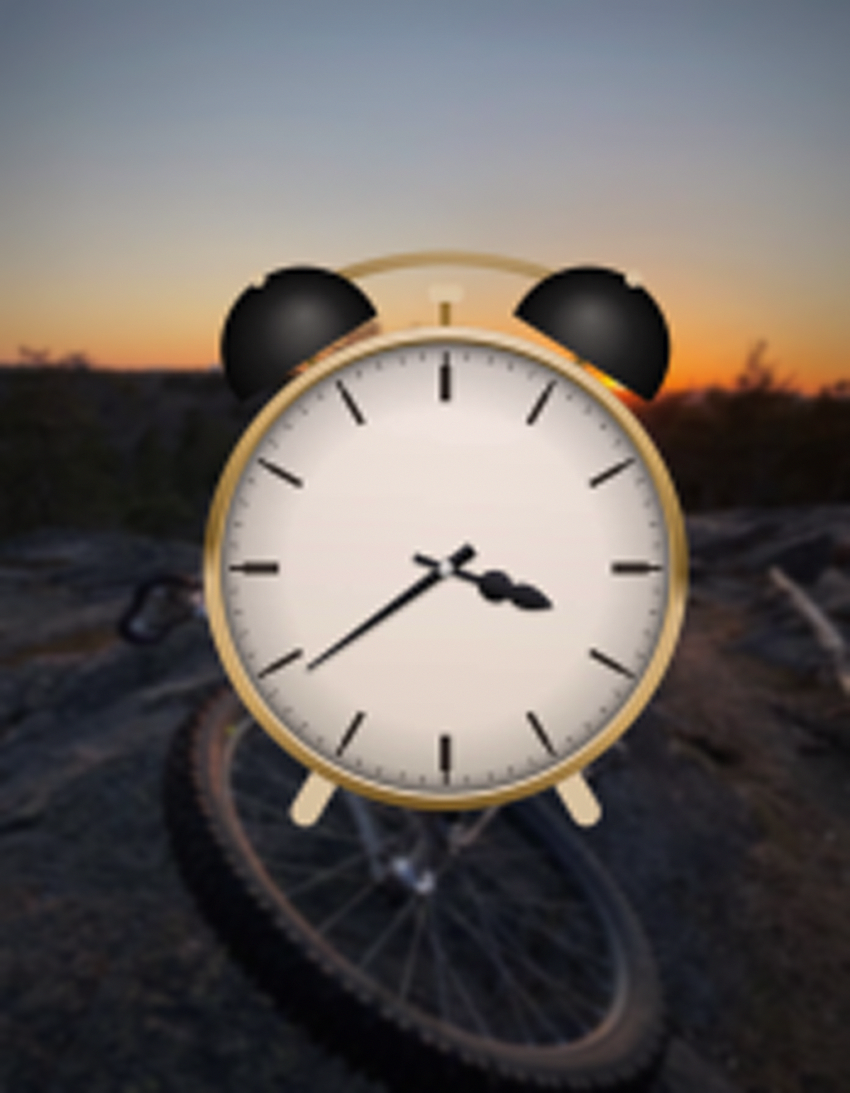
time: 3:39
